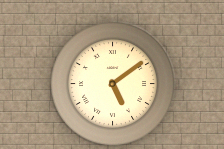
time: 5:09
